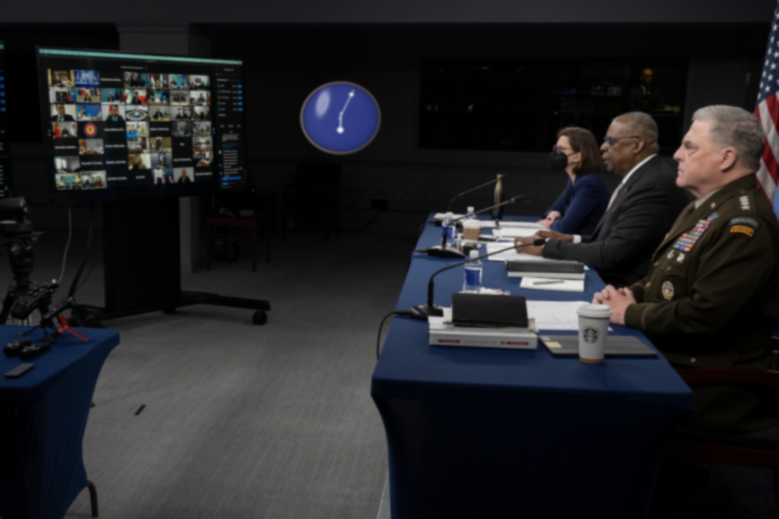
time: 6:04
